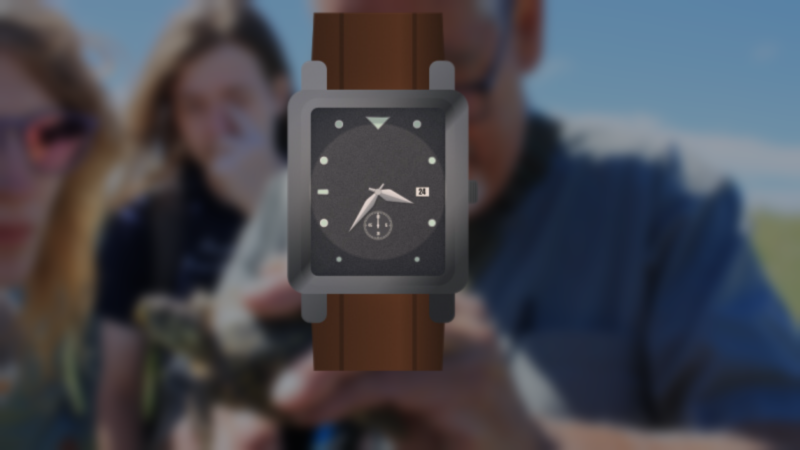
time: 3:36
